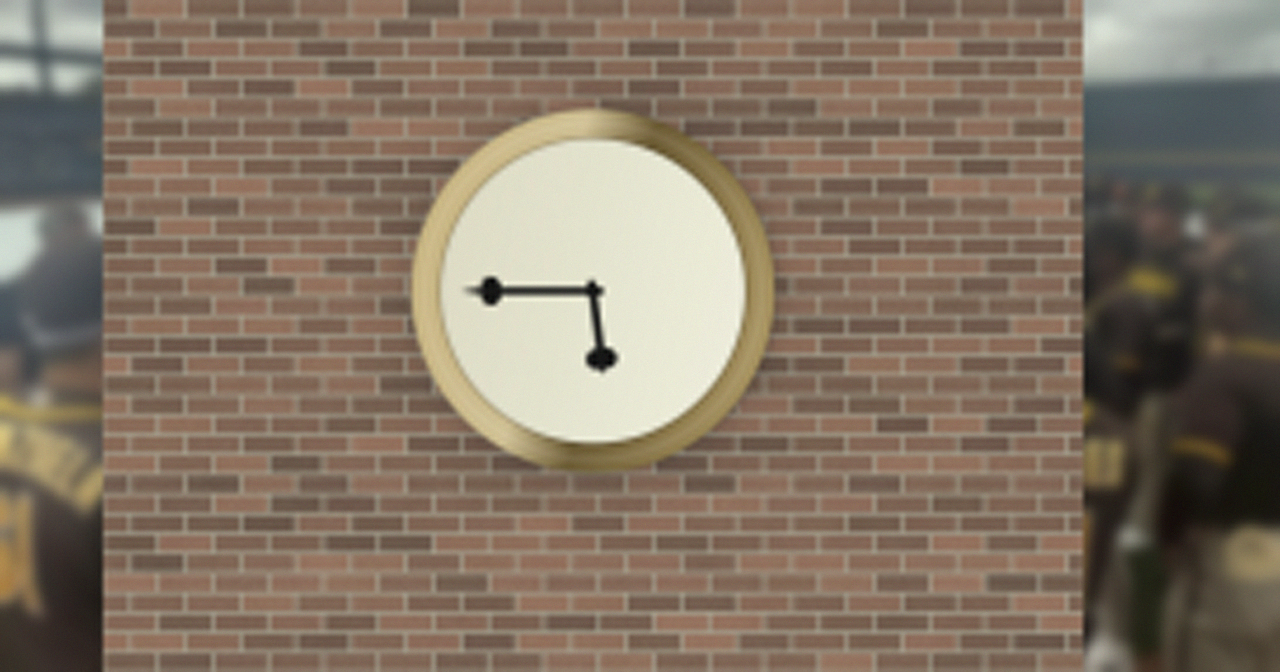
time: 5:45
